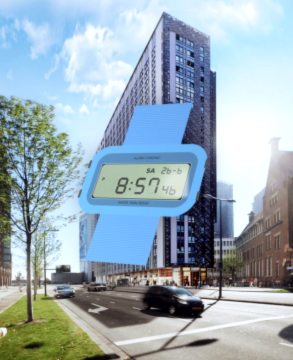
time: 8:57:46
